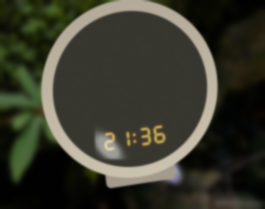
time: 21:36
